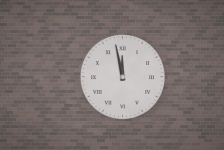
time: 11:58
